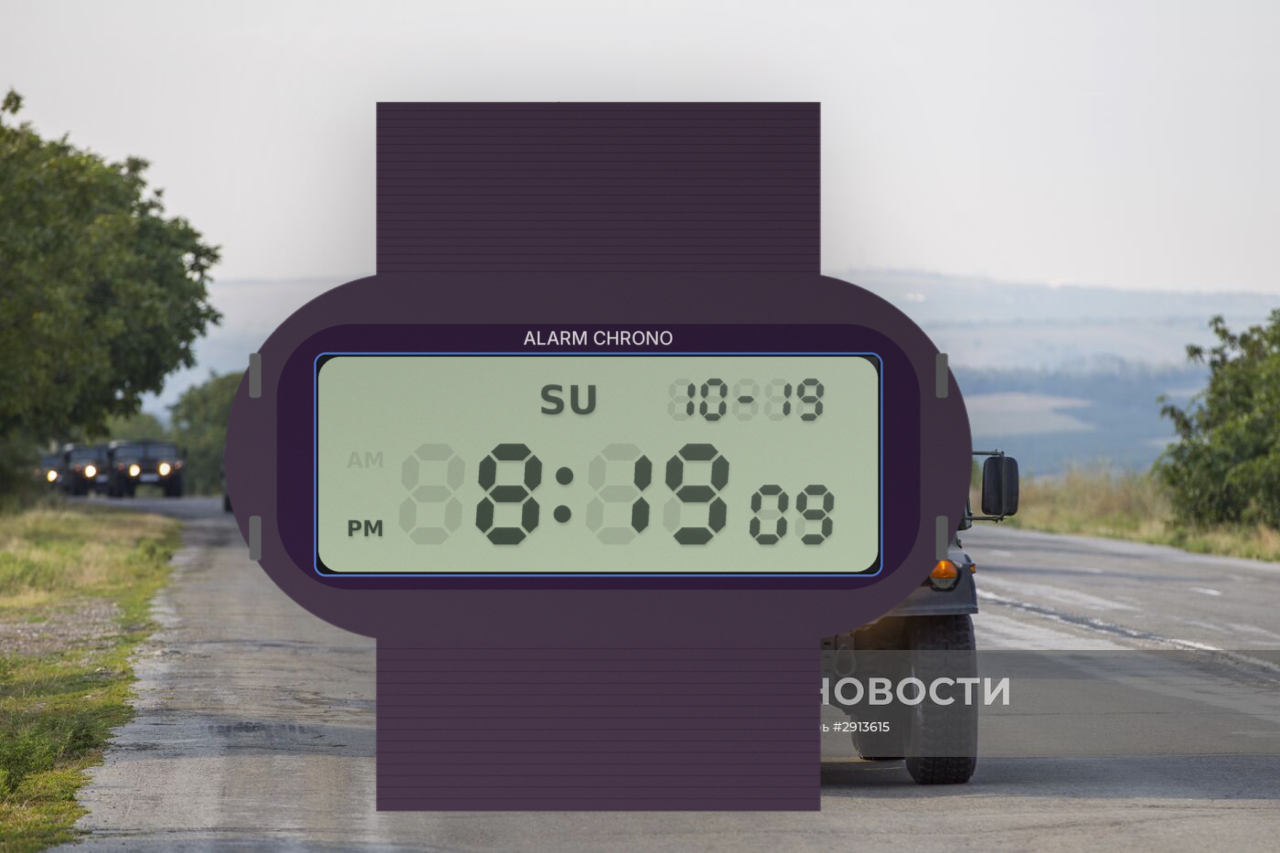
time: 8:19:09
